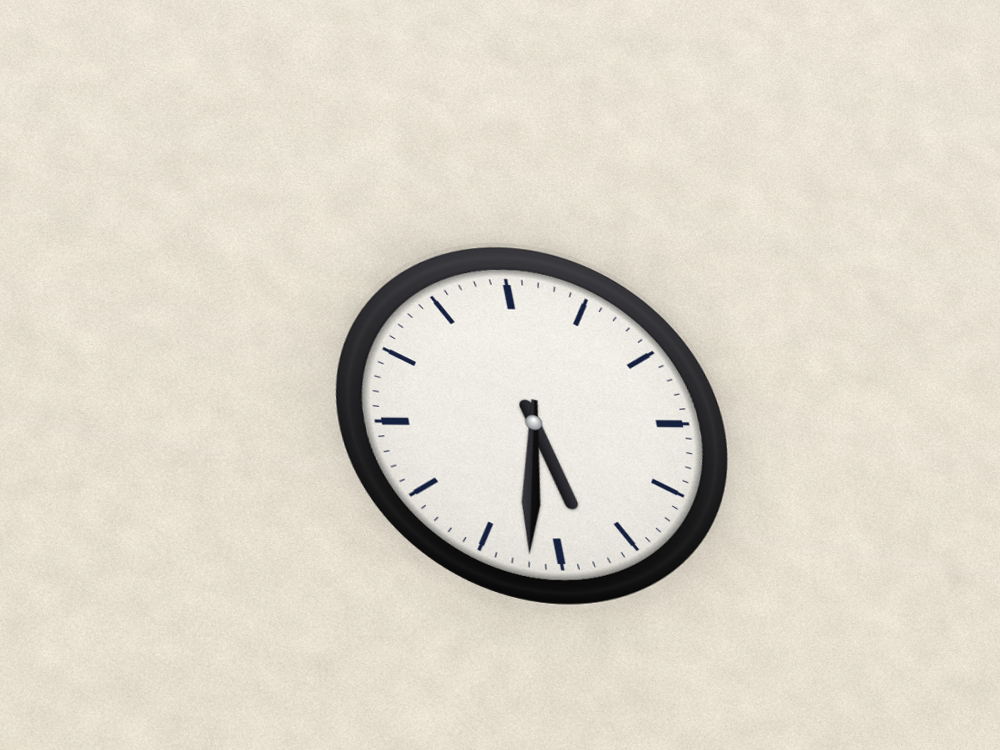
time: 5:32
